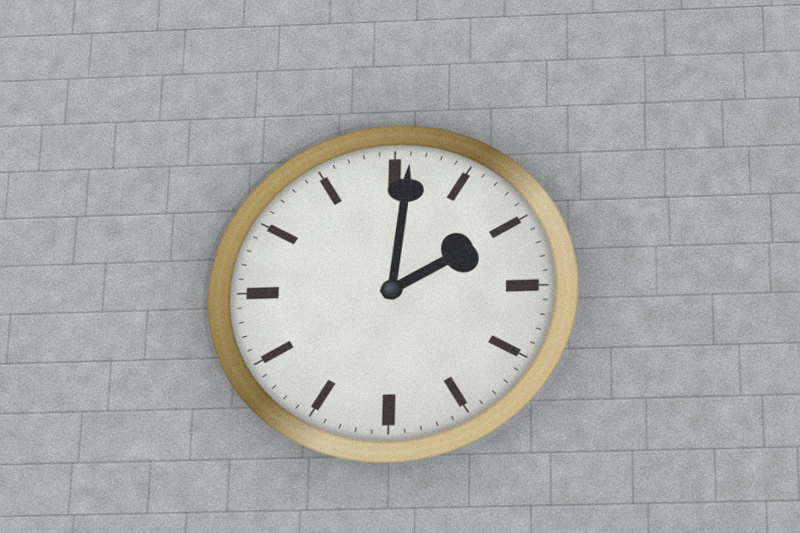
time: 2:01
